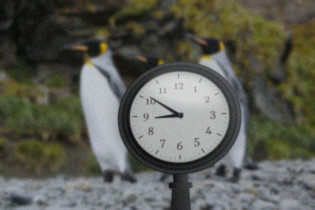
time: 8:51
